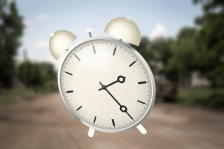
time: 2:25
